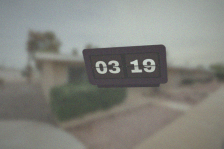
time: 3:19
